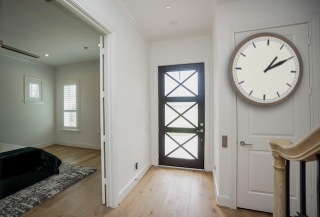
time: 1:10
